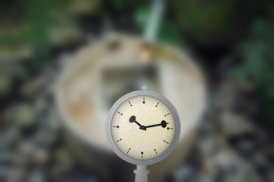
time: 10:13
